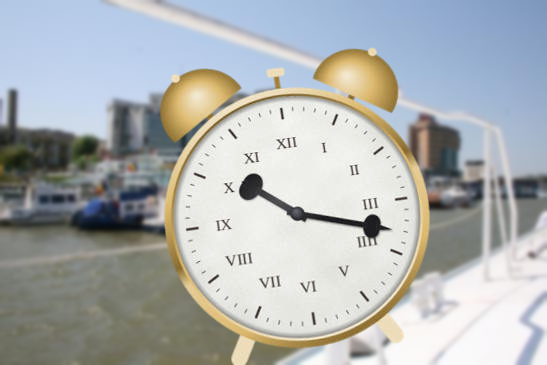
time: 10:18
